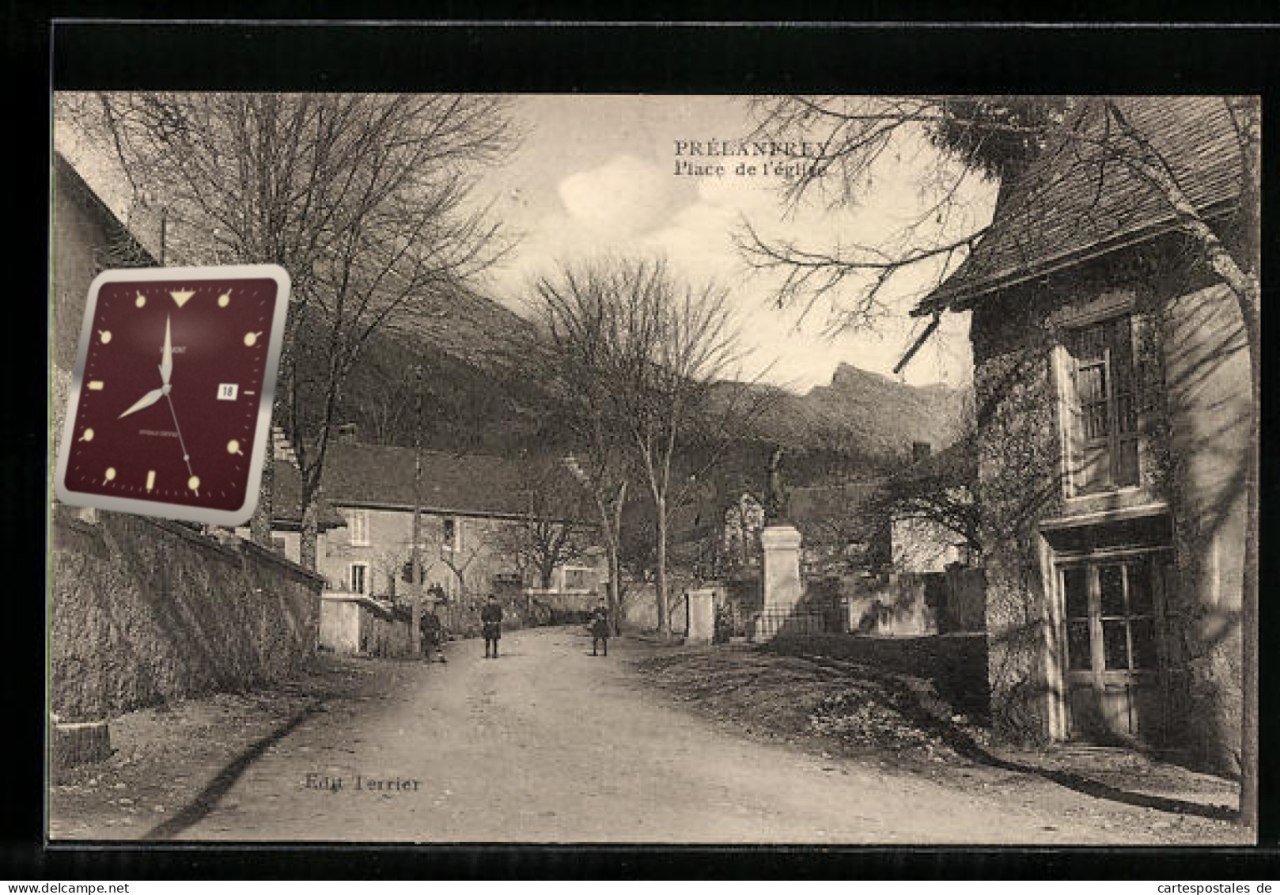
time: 7:58:25
